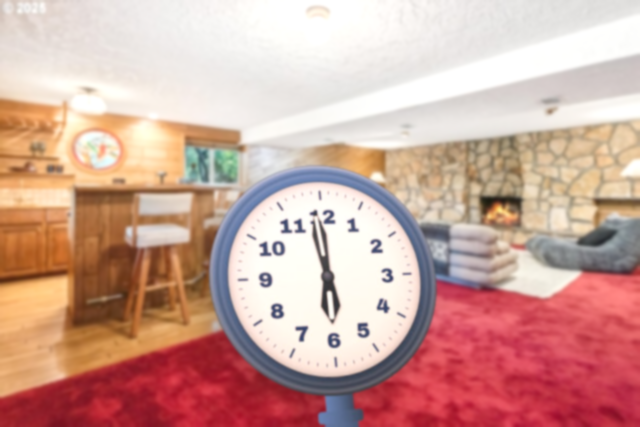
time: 5:59
